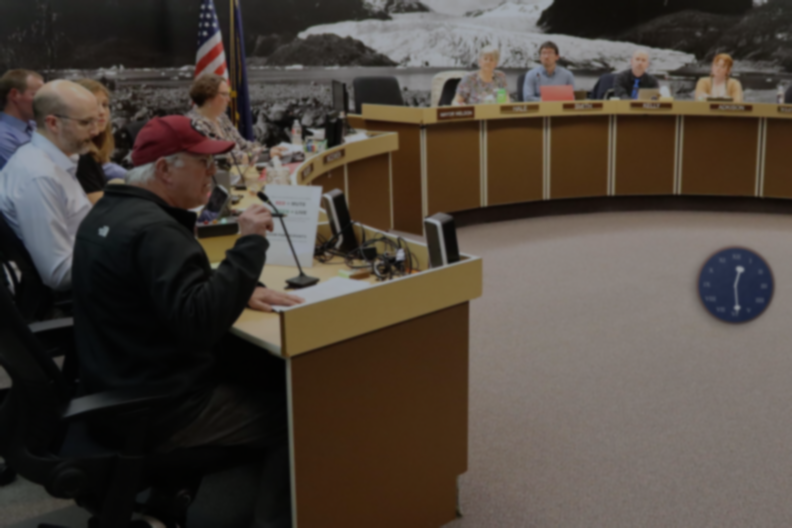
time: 12:29
